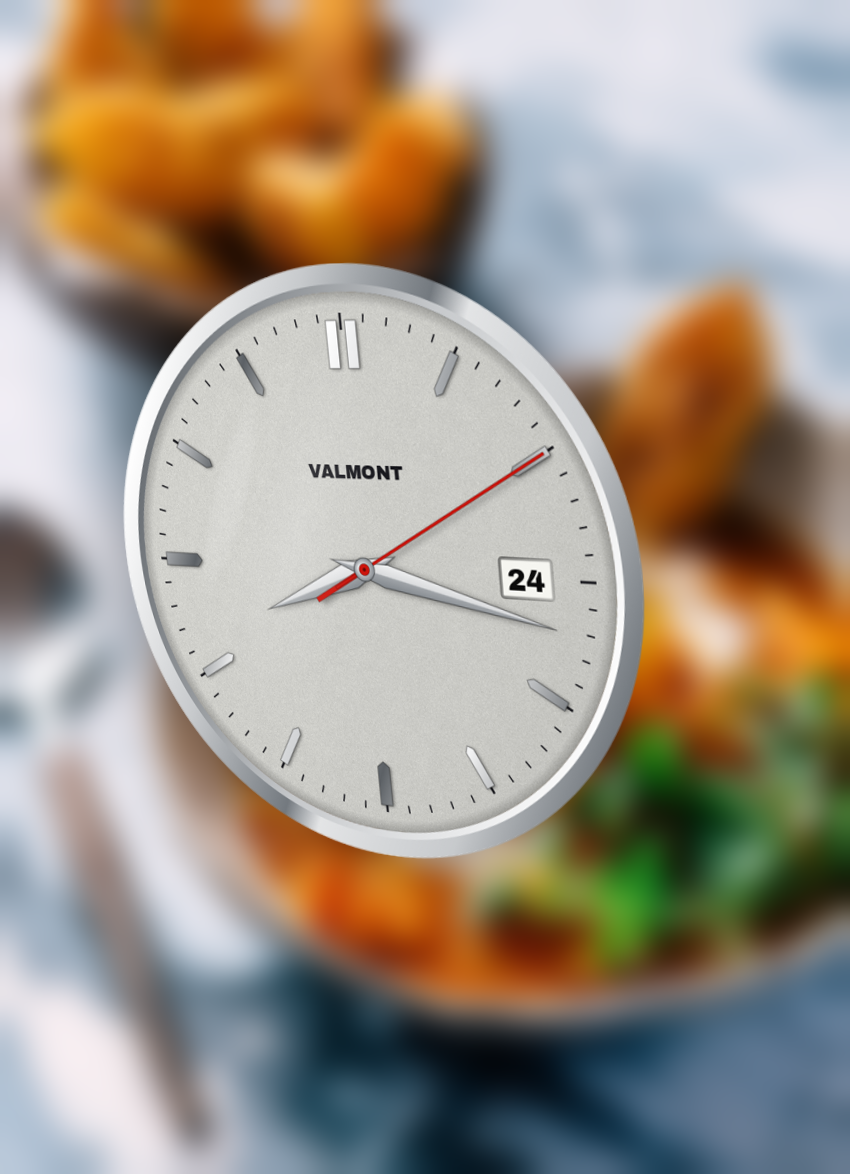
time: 8:17:10
